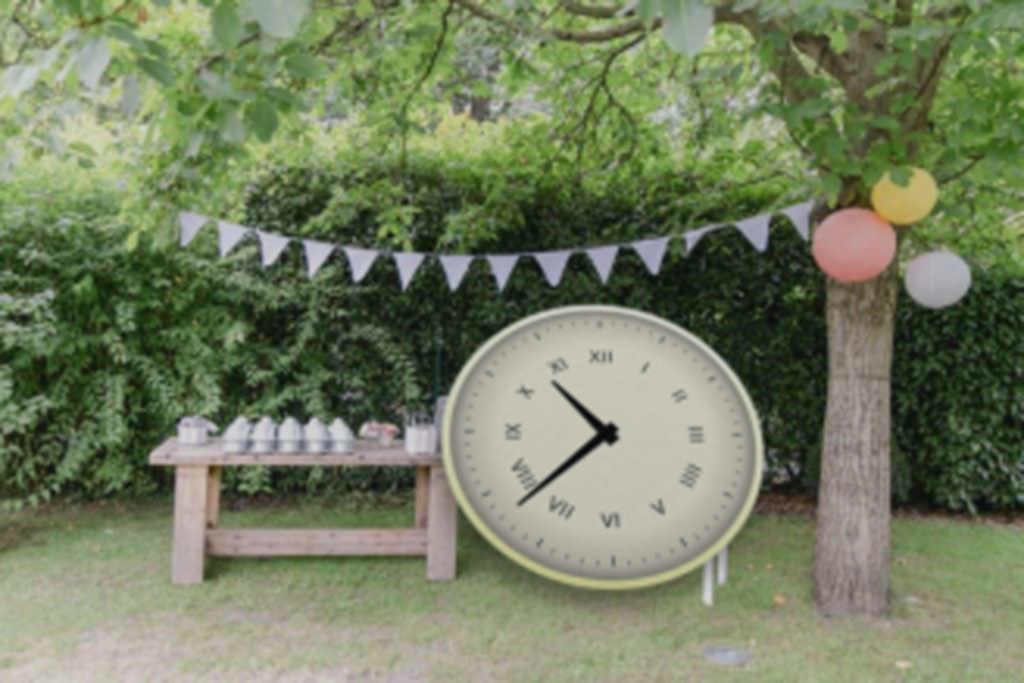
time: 10:38
